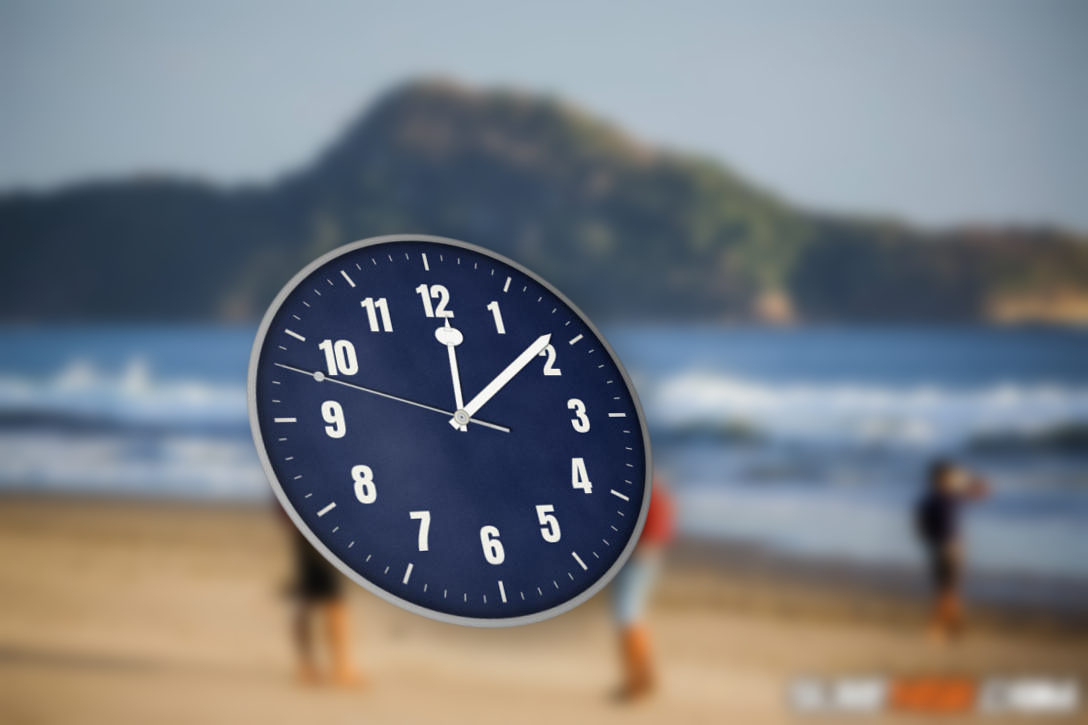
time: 12:08:48
